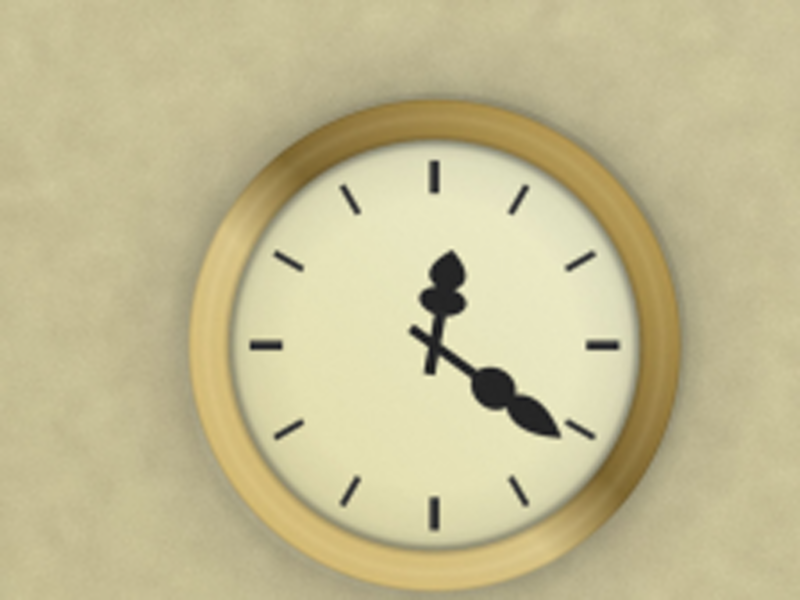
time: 12:21
